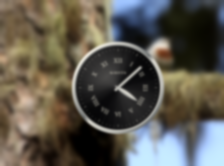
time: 4:08
